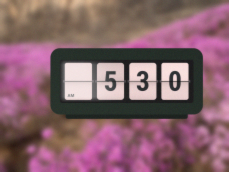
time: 5:30
